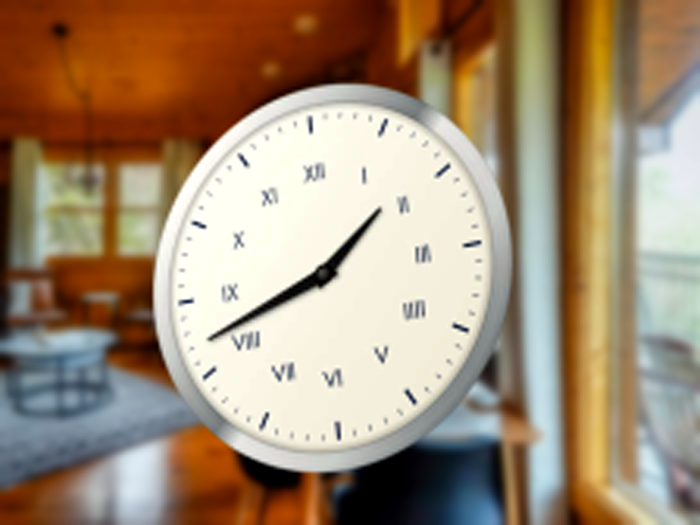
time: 1:42
